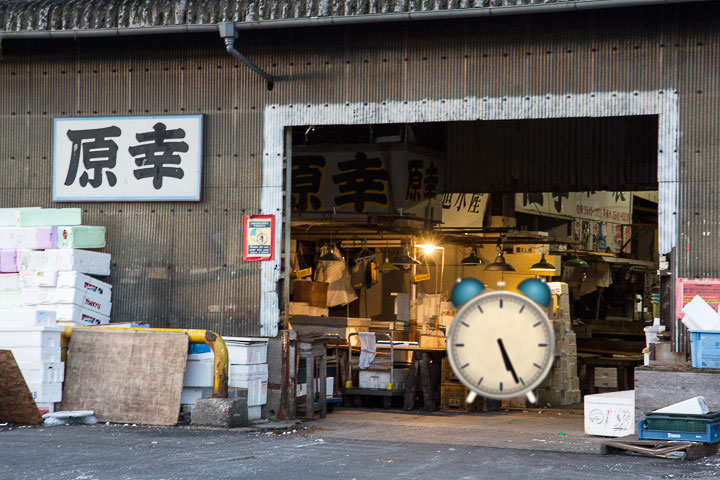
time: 5:26
